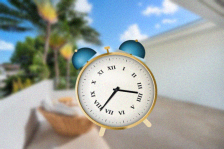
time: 3:38
